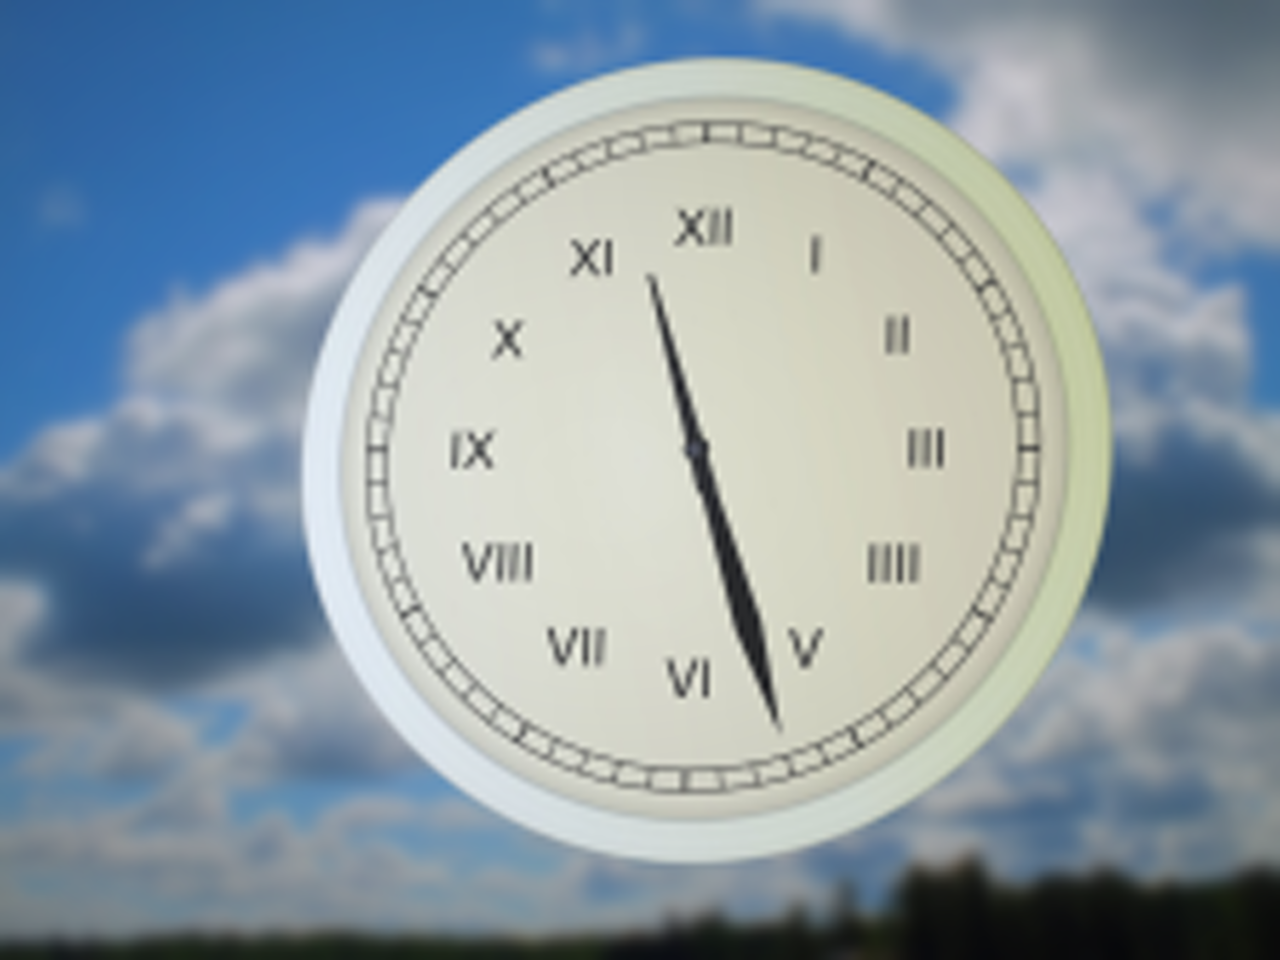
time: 11:27
